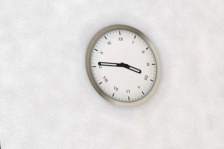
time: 3:46
